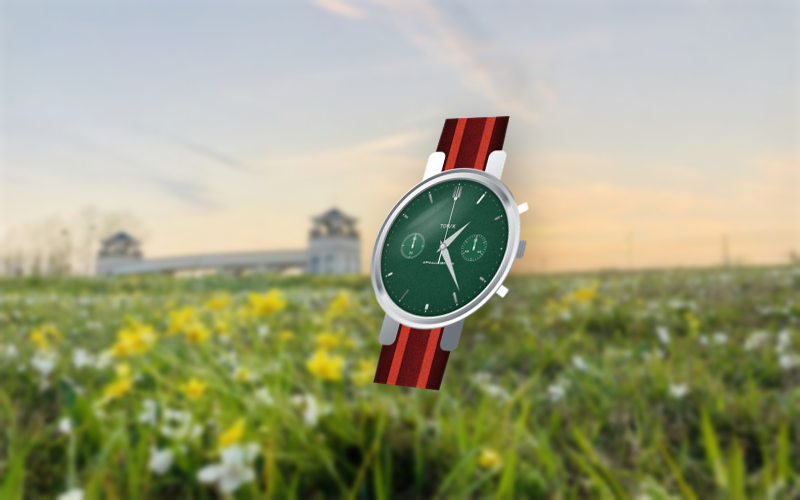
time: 1:24
